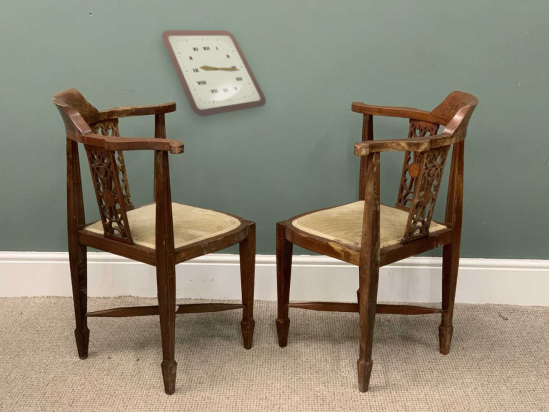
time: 9:16
